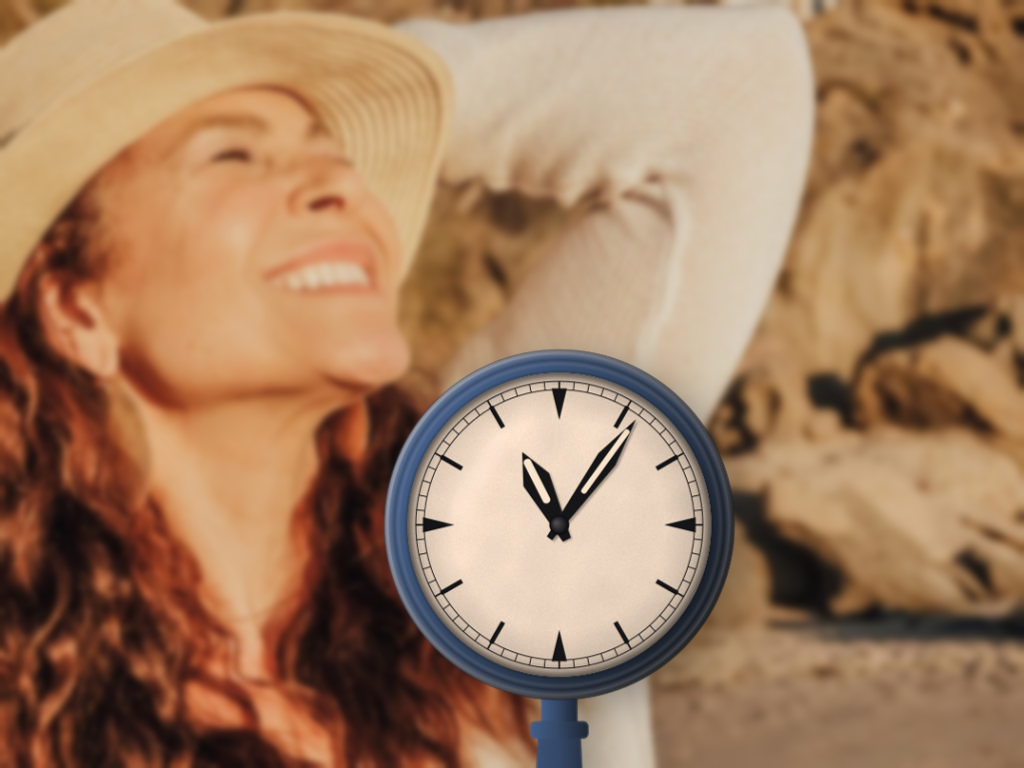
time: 11:06
